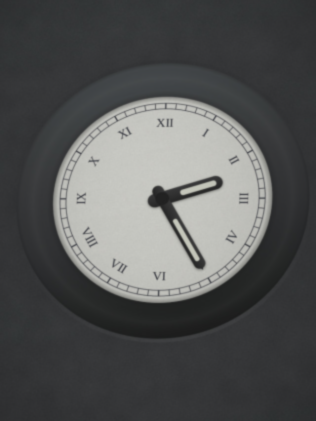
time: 2:25
